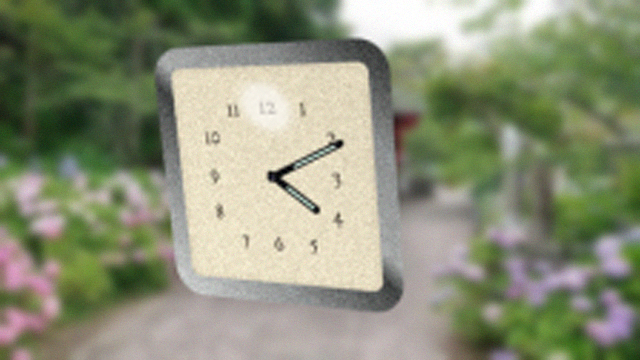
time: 4:11
